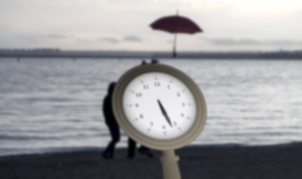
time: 5:27
